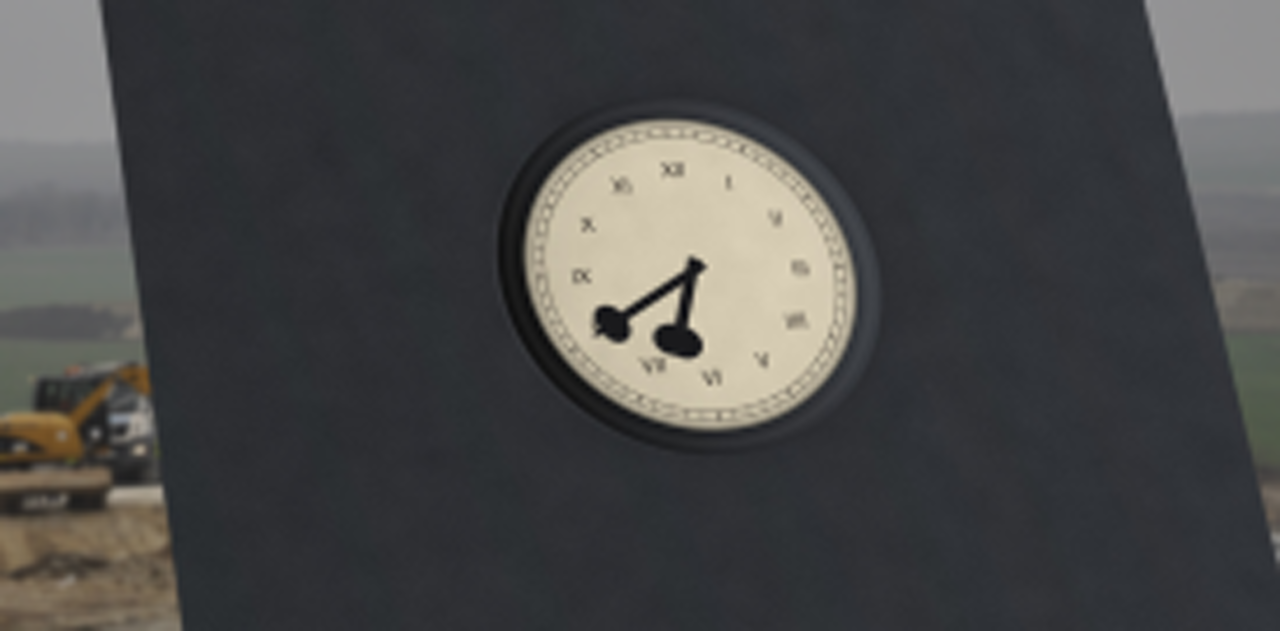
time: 6:40
